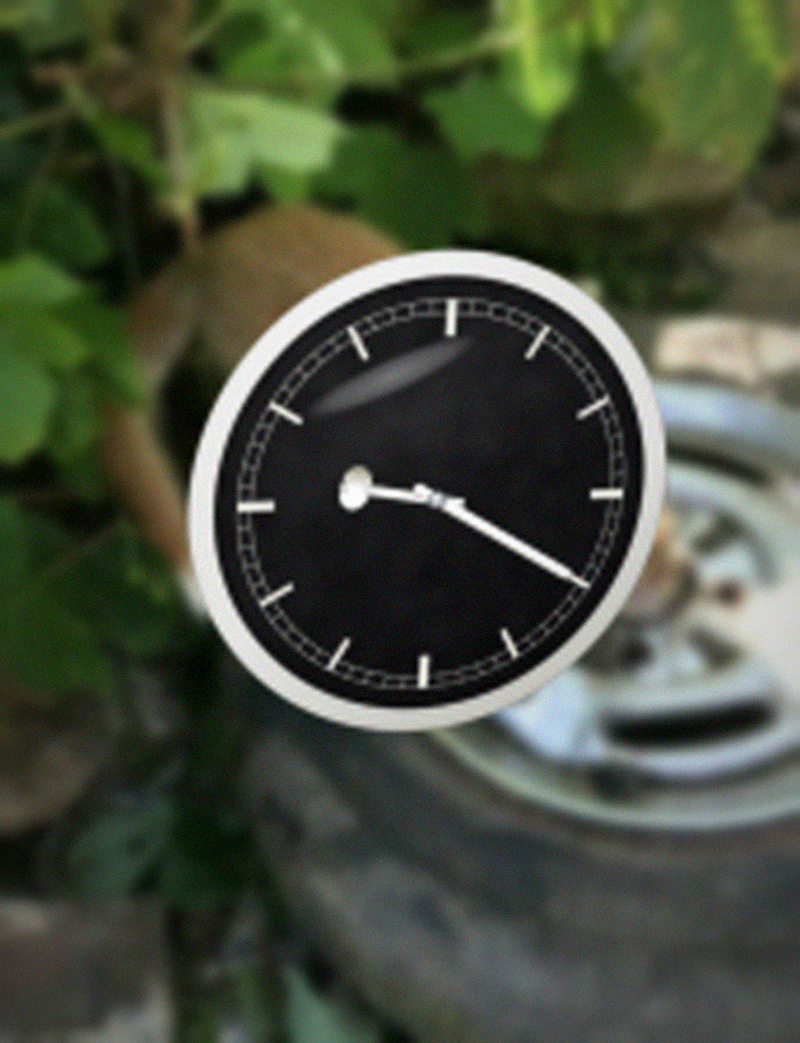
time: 9:20
